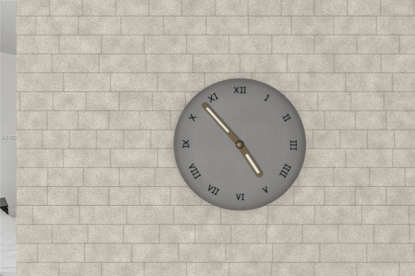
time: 4:53
